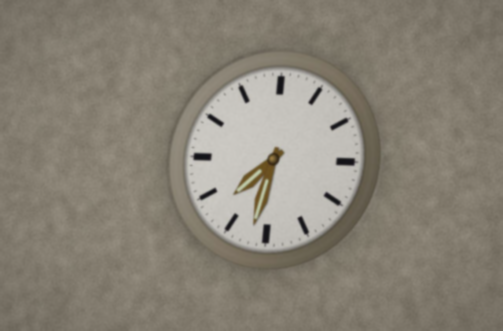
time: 7:32
